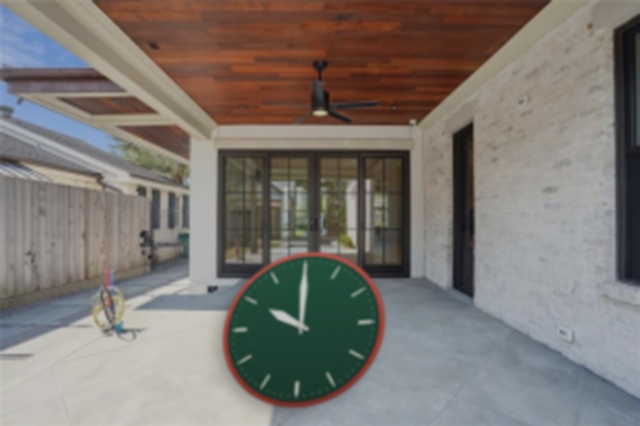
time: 10:00
